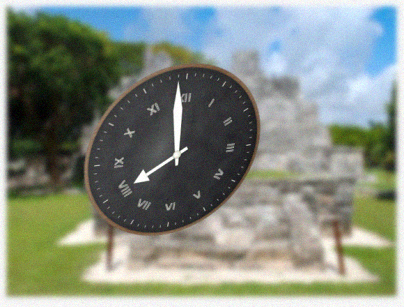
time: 7:59
